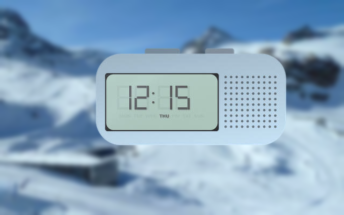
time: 12:15
